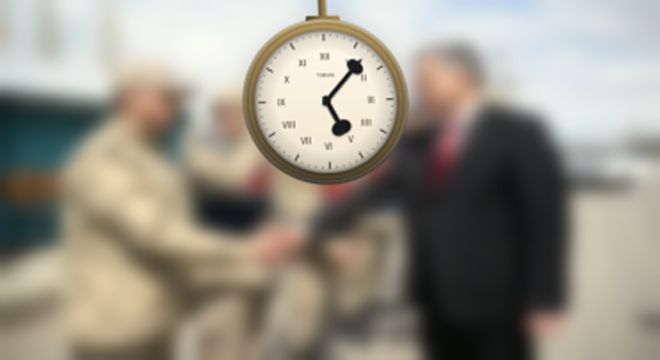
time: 5:07
